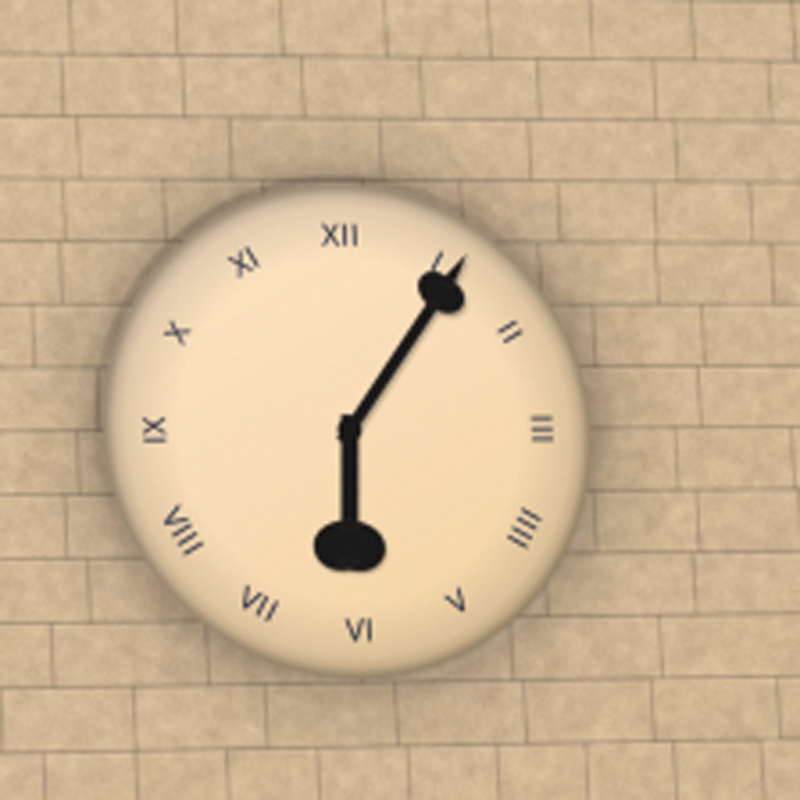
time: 6:06
